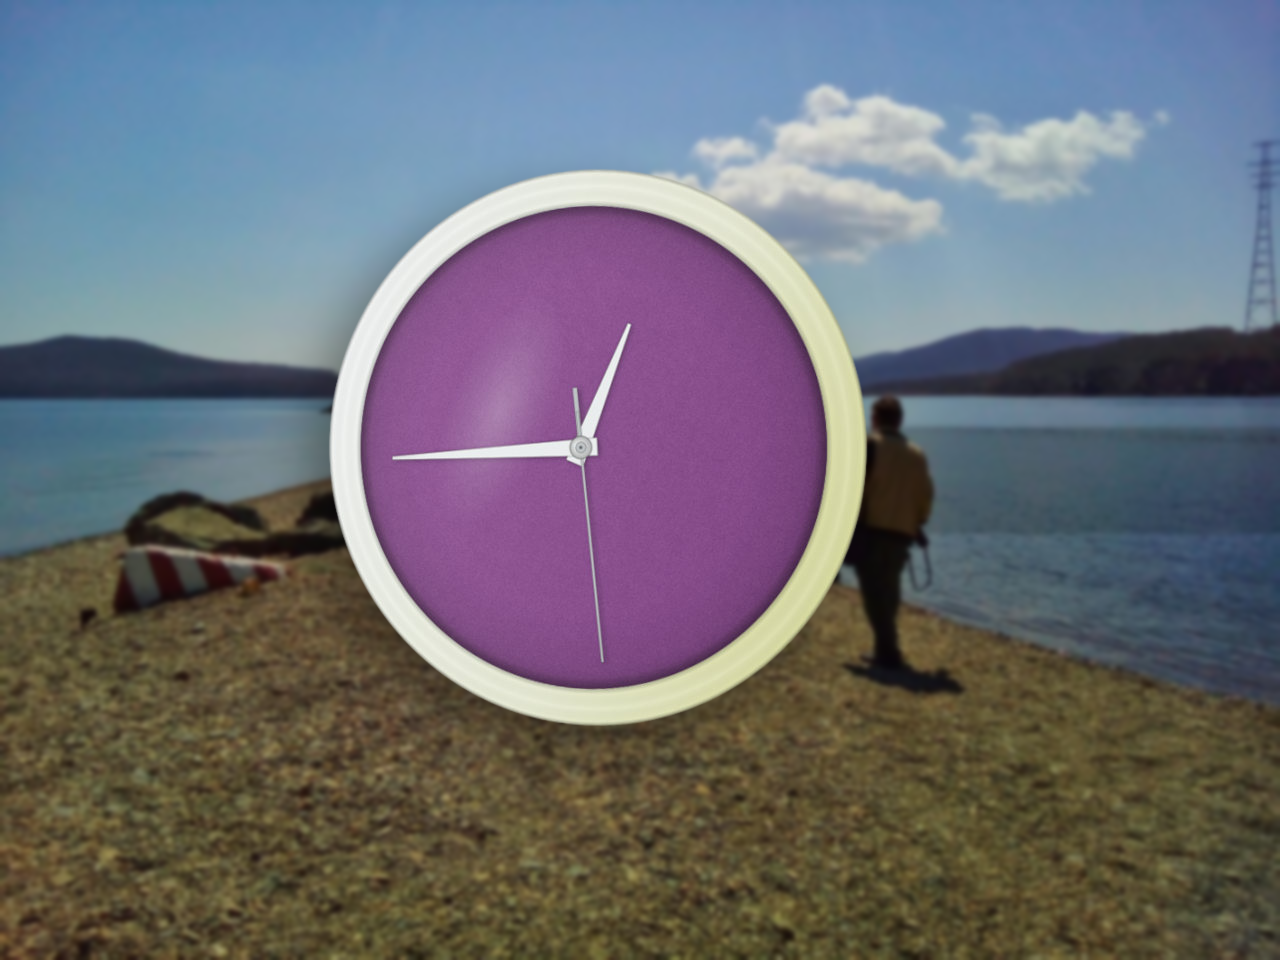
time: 12:44:29
